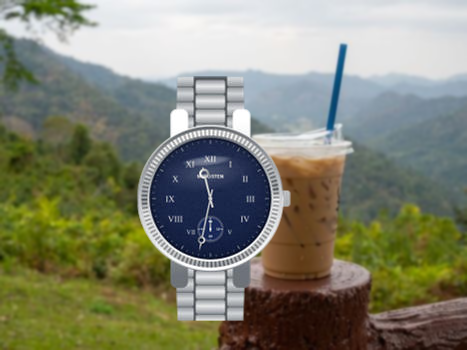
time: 11:32
